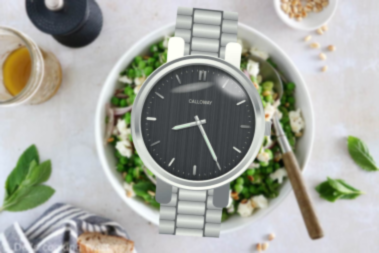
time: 8:25
